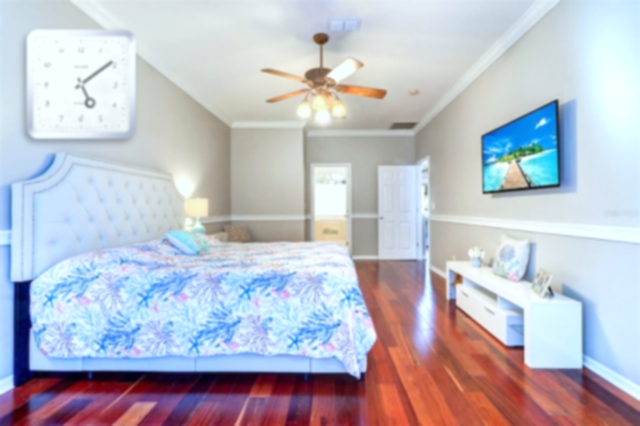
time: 5:09
